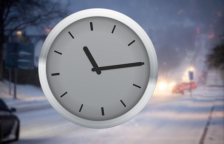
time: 11:15
